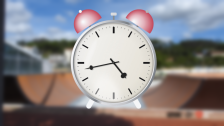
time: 4:43
